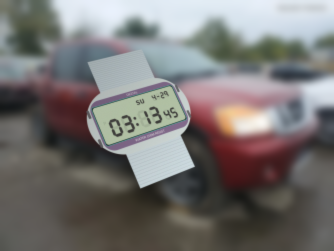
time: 3:13:45
